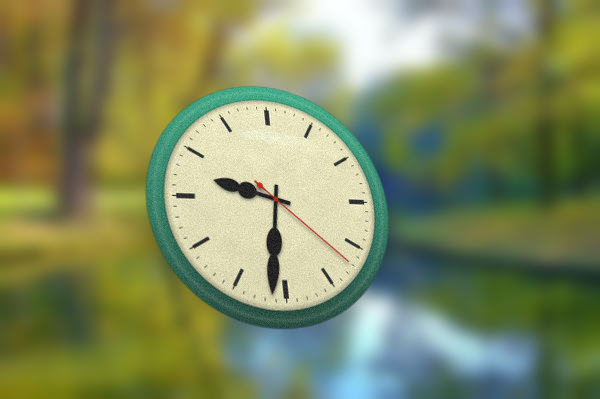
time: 9:31:22
